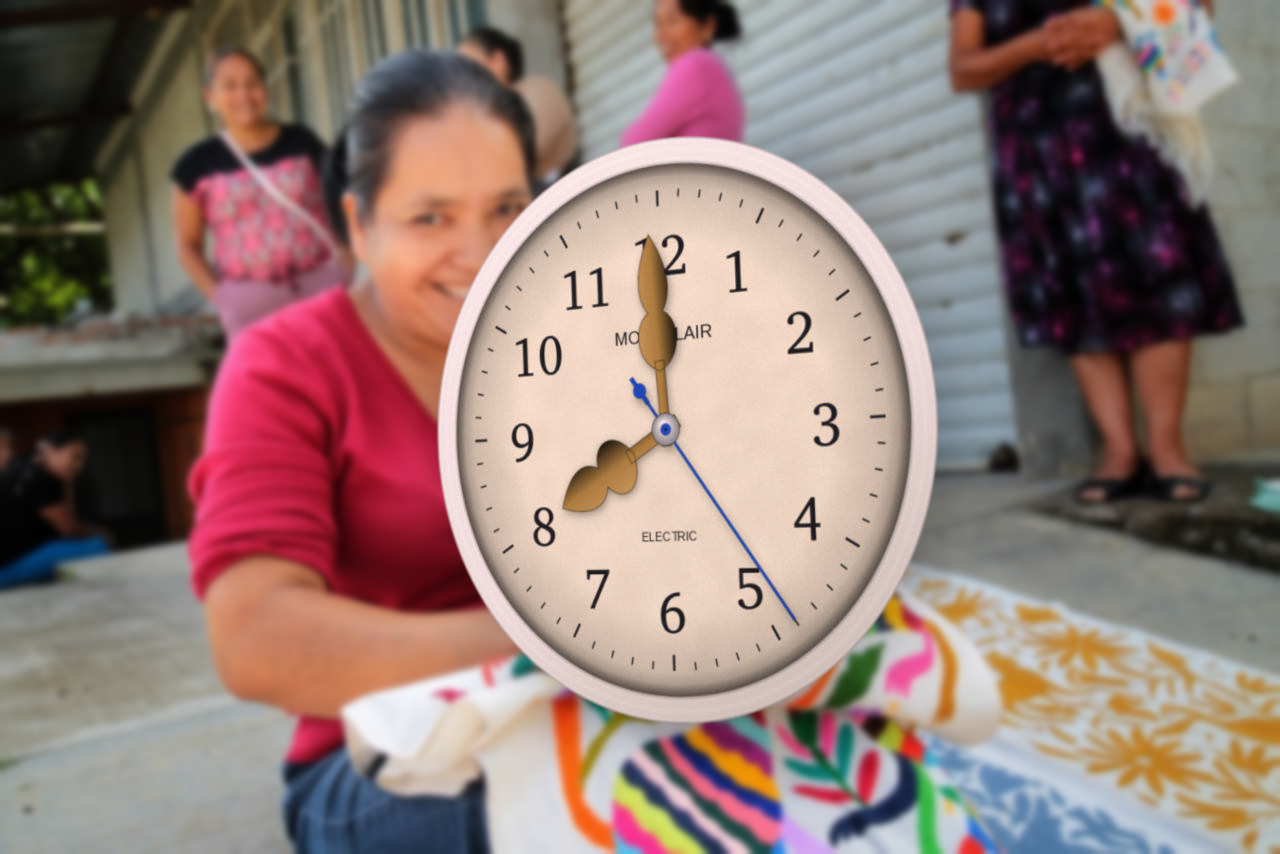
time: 7:59:24
